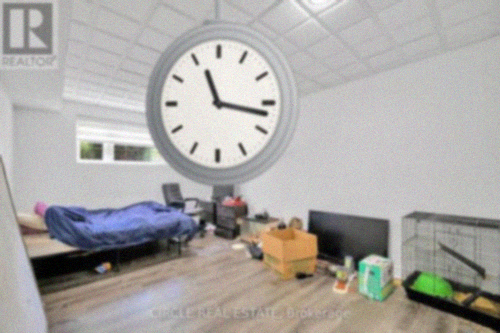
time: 11:17
